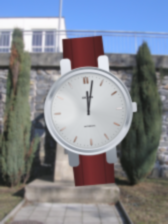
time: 12:02
